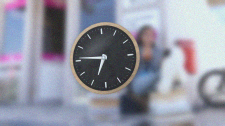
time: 6:46
